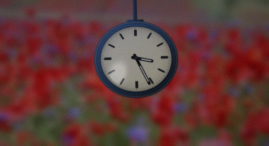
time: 3:26
